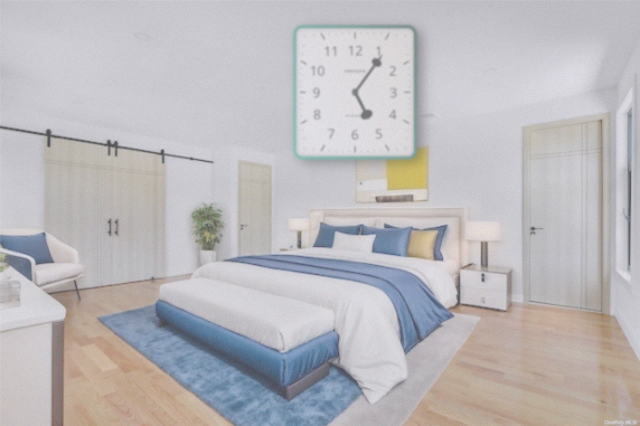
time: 5:06
